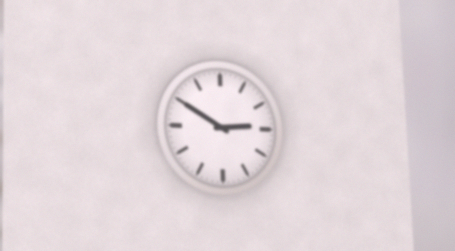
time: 2:50
